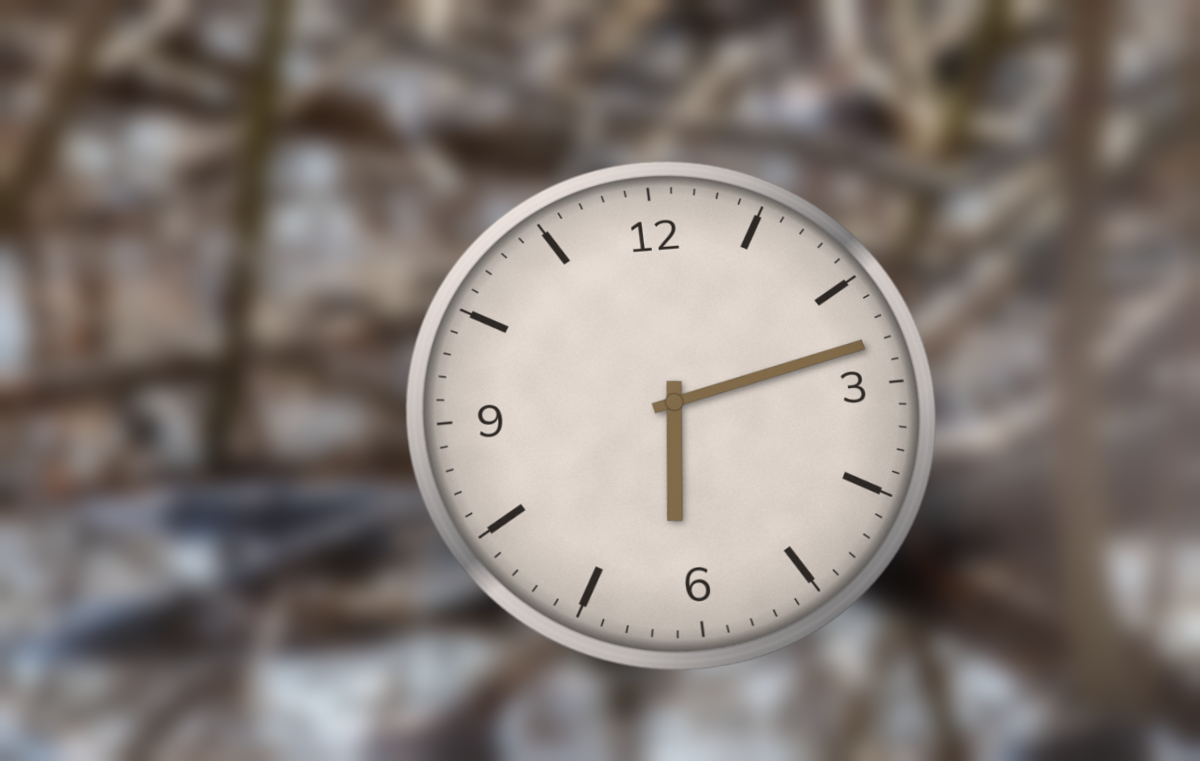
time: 6:13
